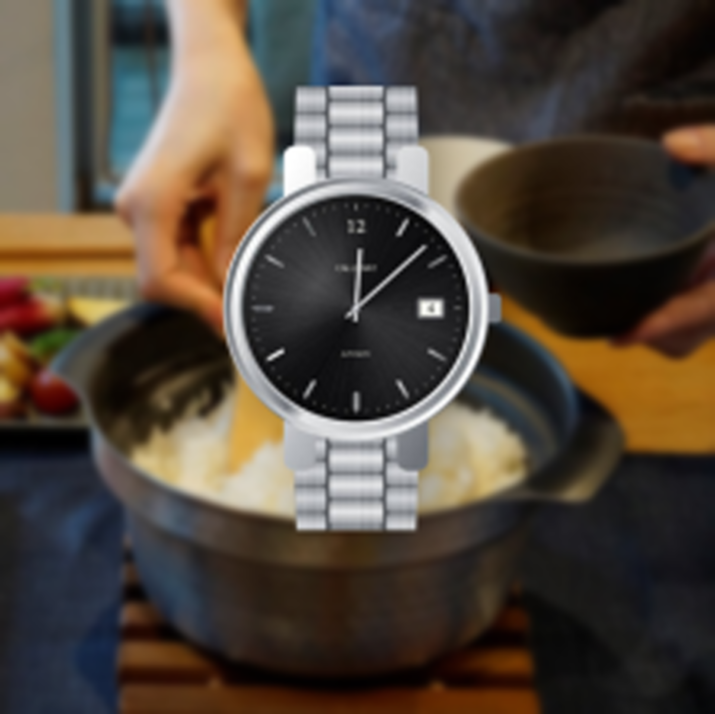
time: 12:08
